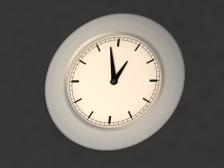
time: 12:58
